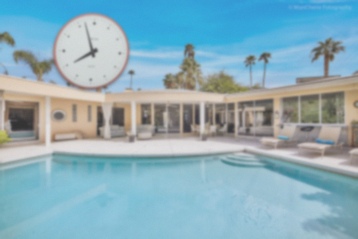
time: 7:57
